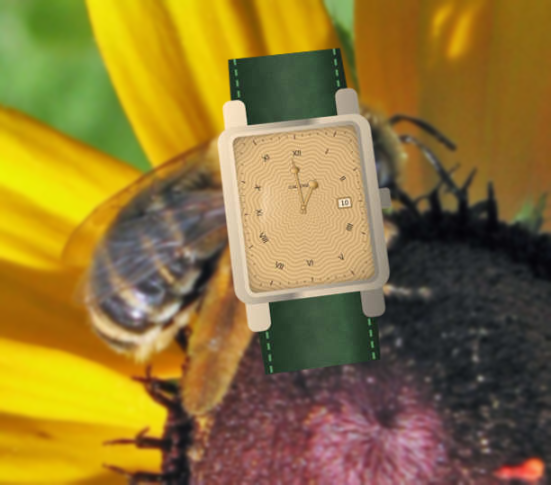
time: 12:59
